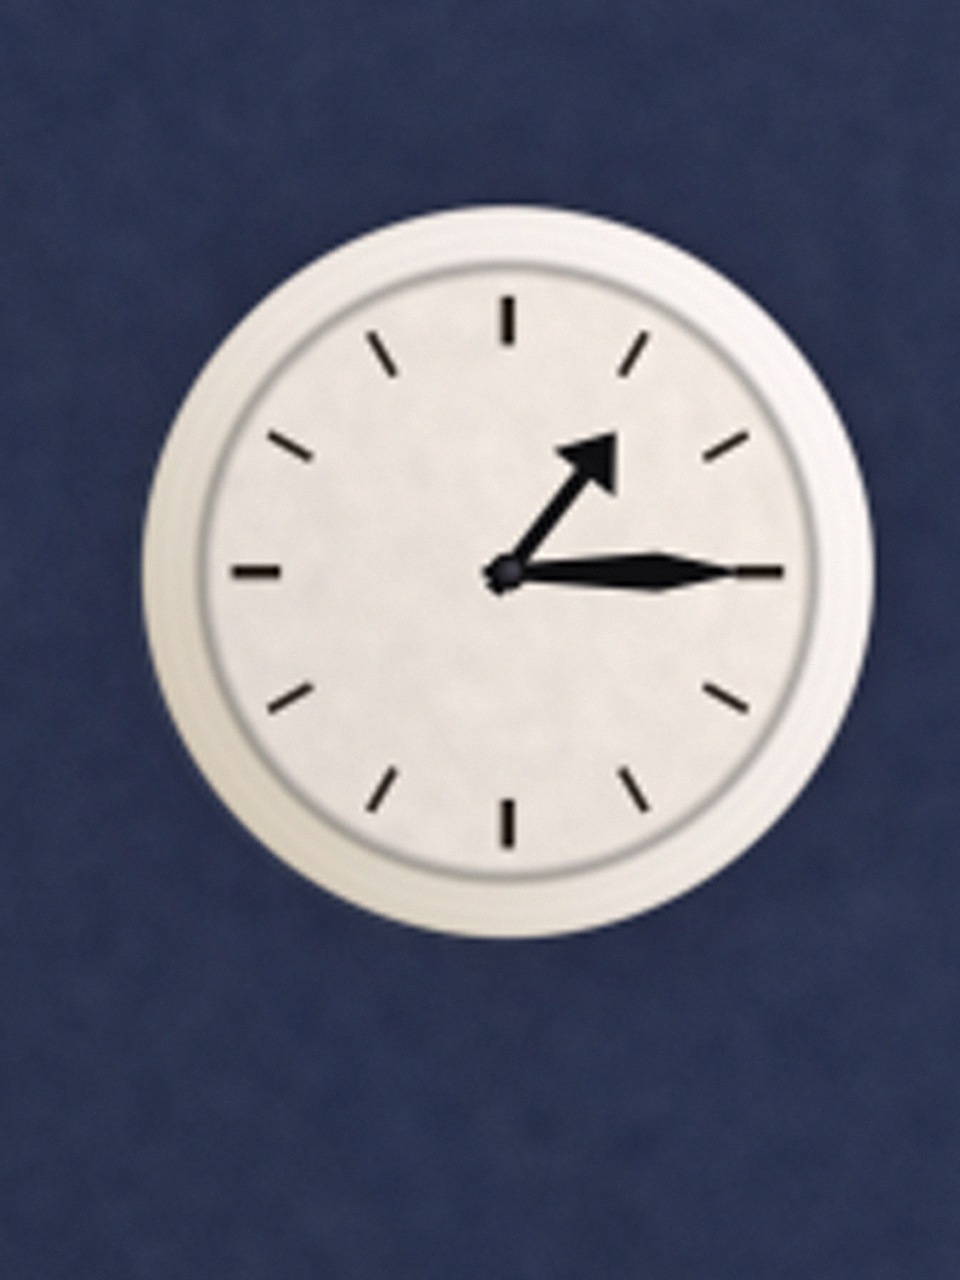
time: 1:15
